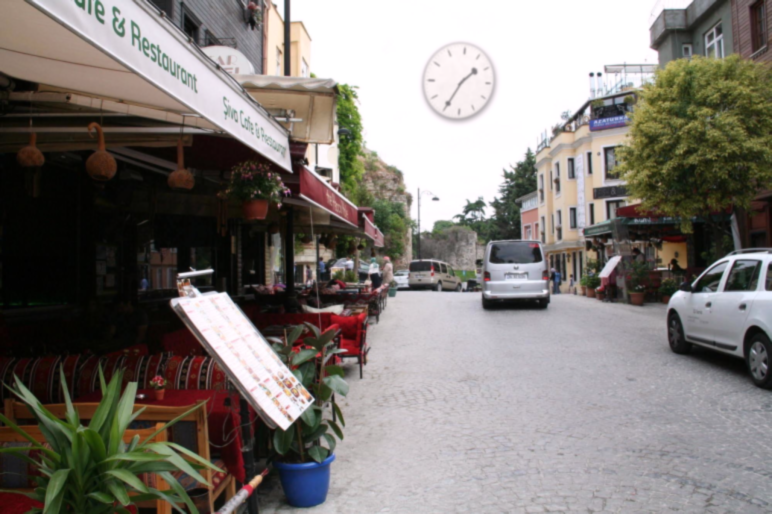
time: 1:35
